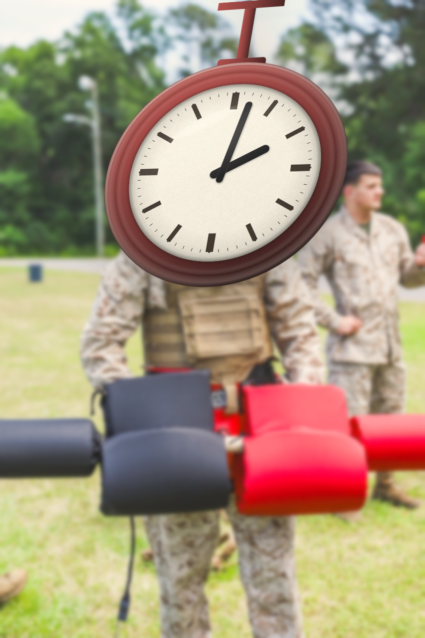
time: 2:02
